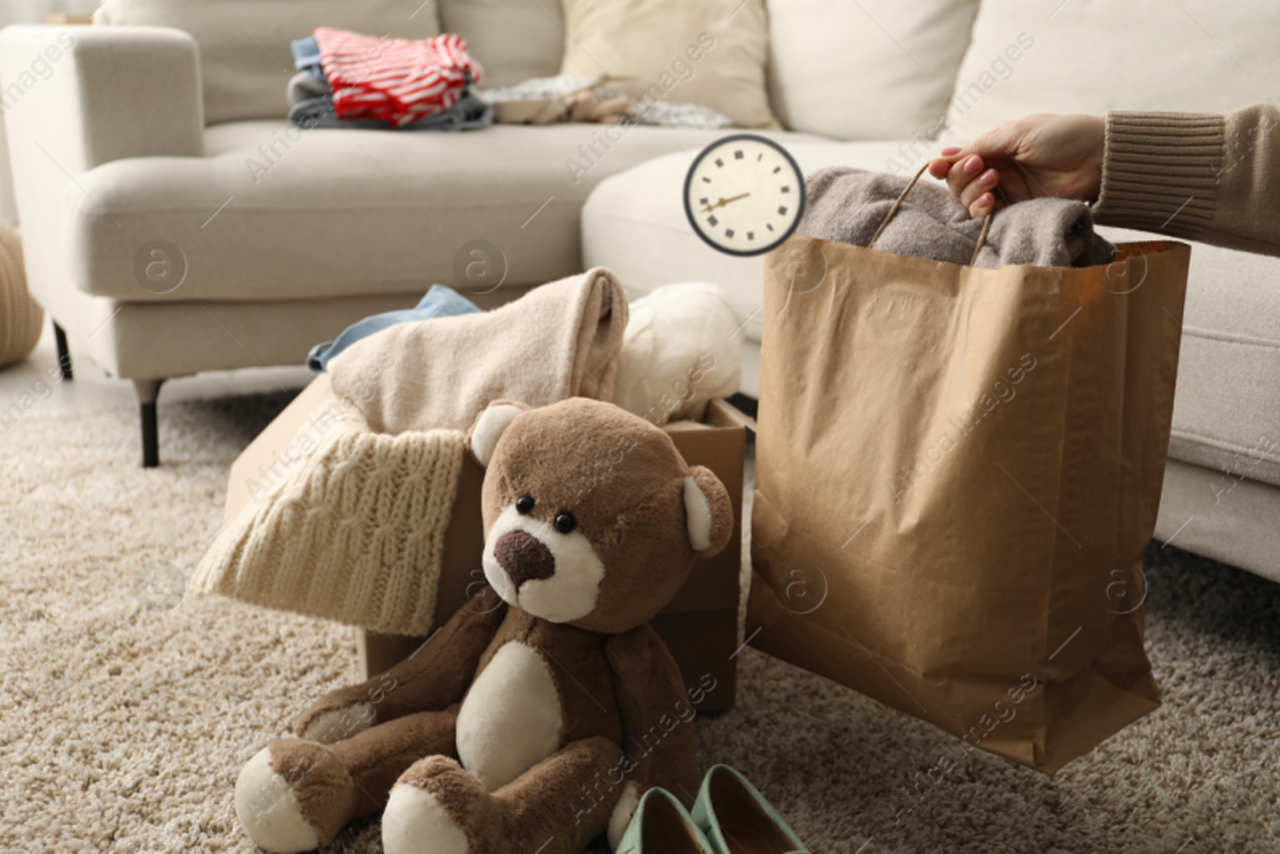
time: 8:43
